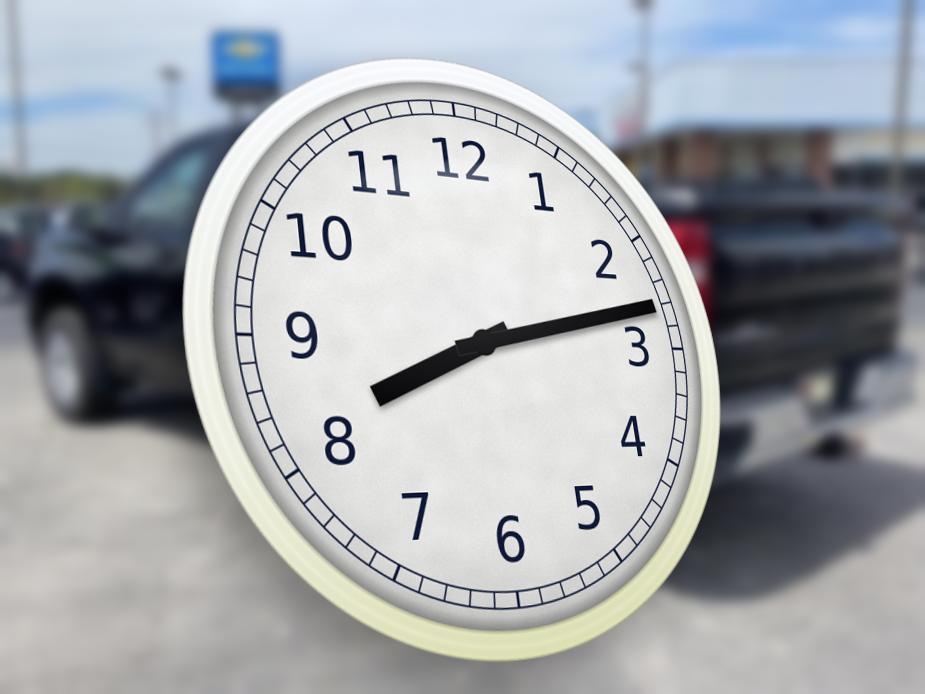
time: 8:13
